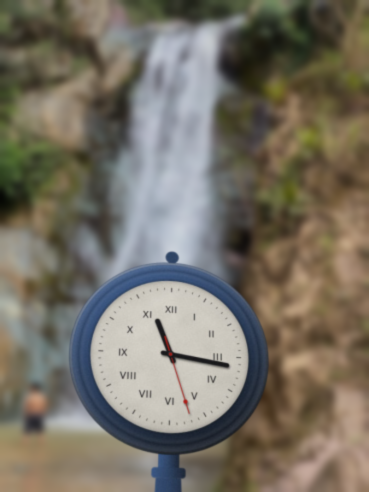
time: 11:16:27
